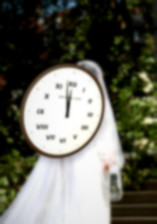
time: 11:58
